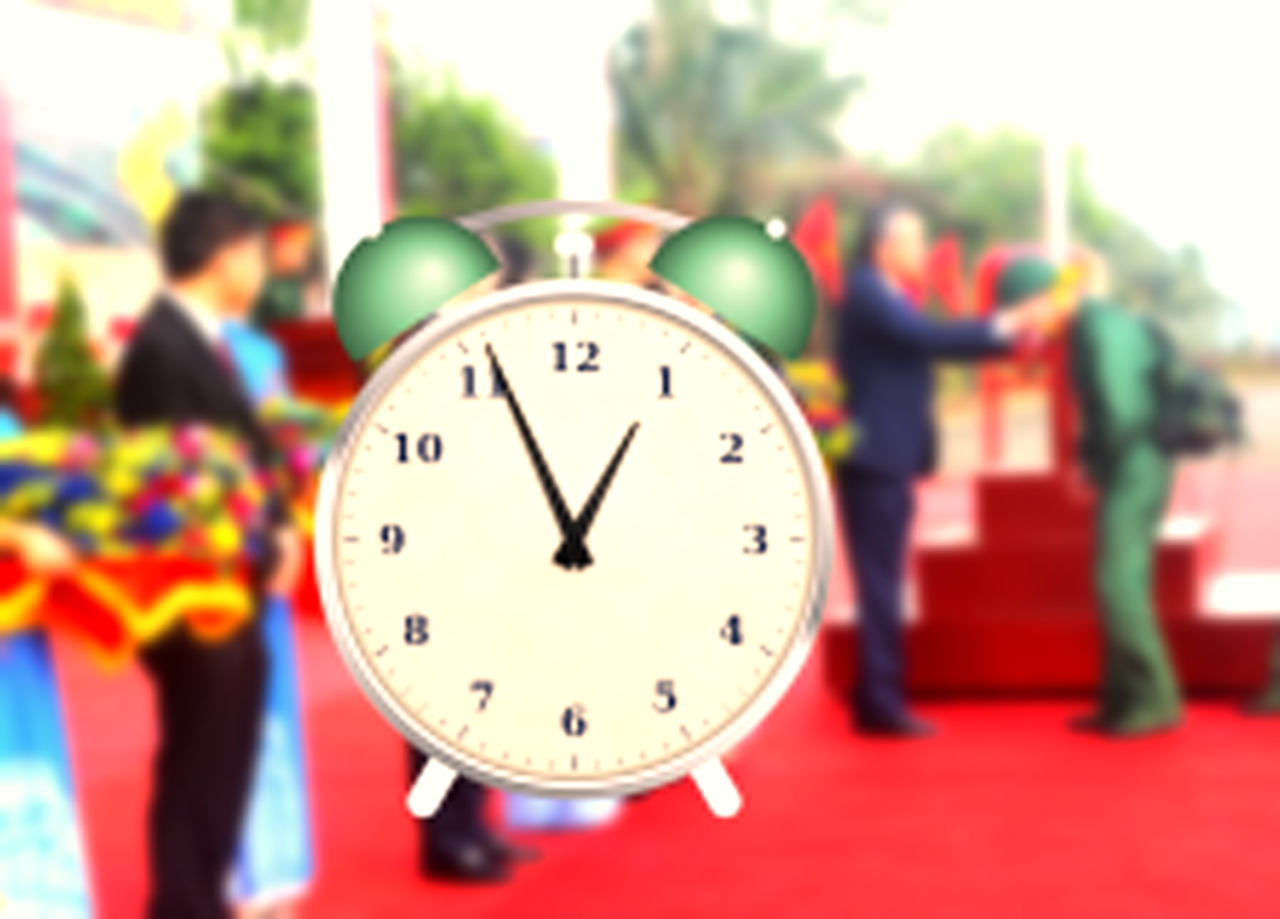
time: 12:56
